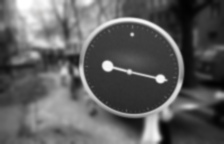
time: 9:16
